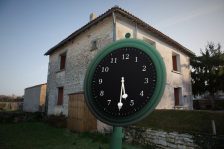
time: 5:30
